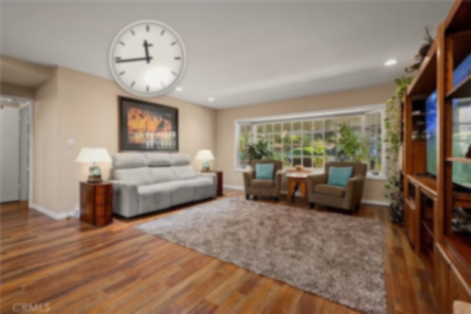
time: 11:44
